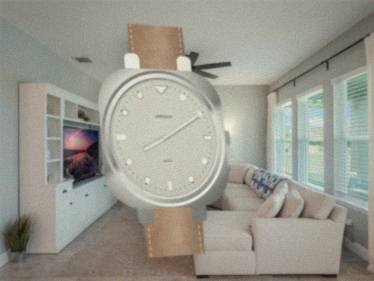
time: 8:10
